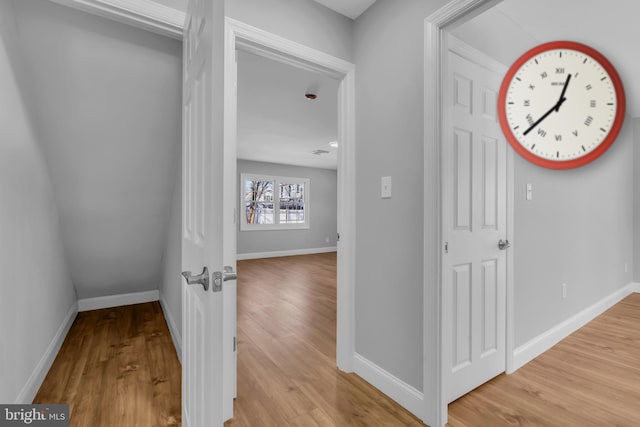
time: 12:38
